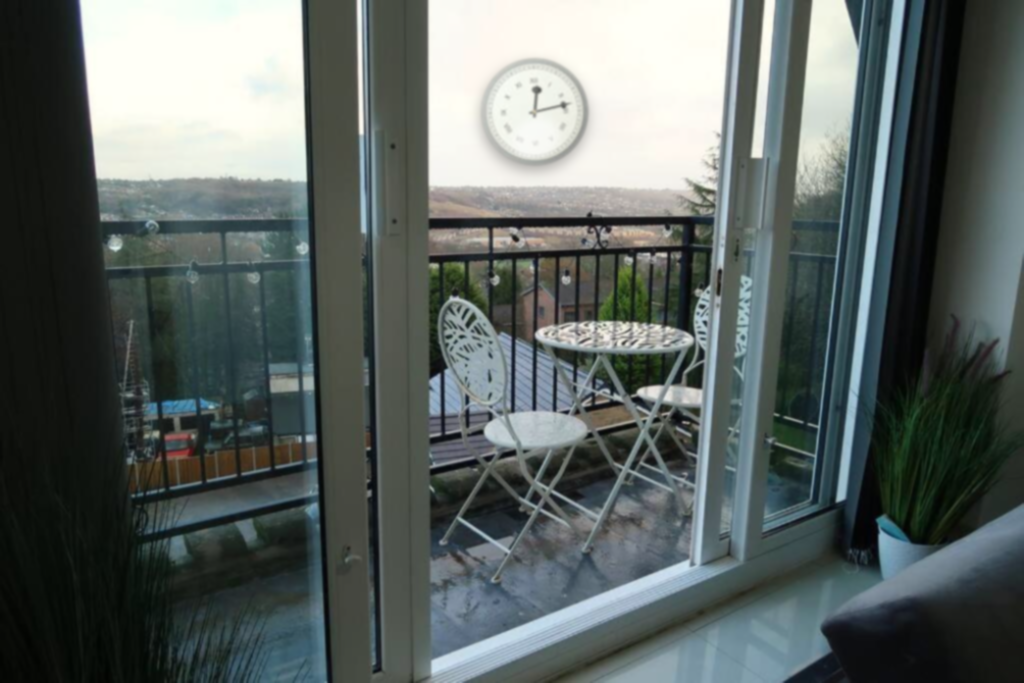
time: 12:13
